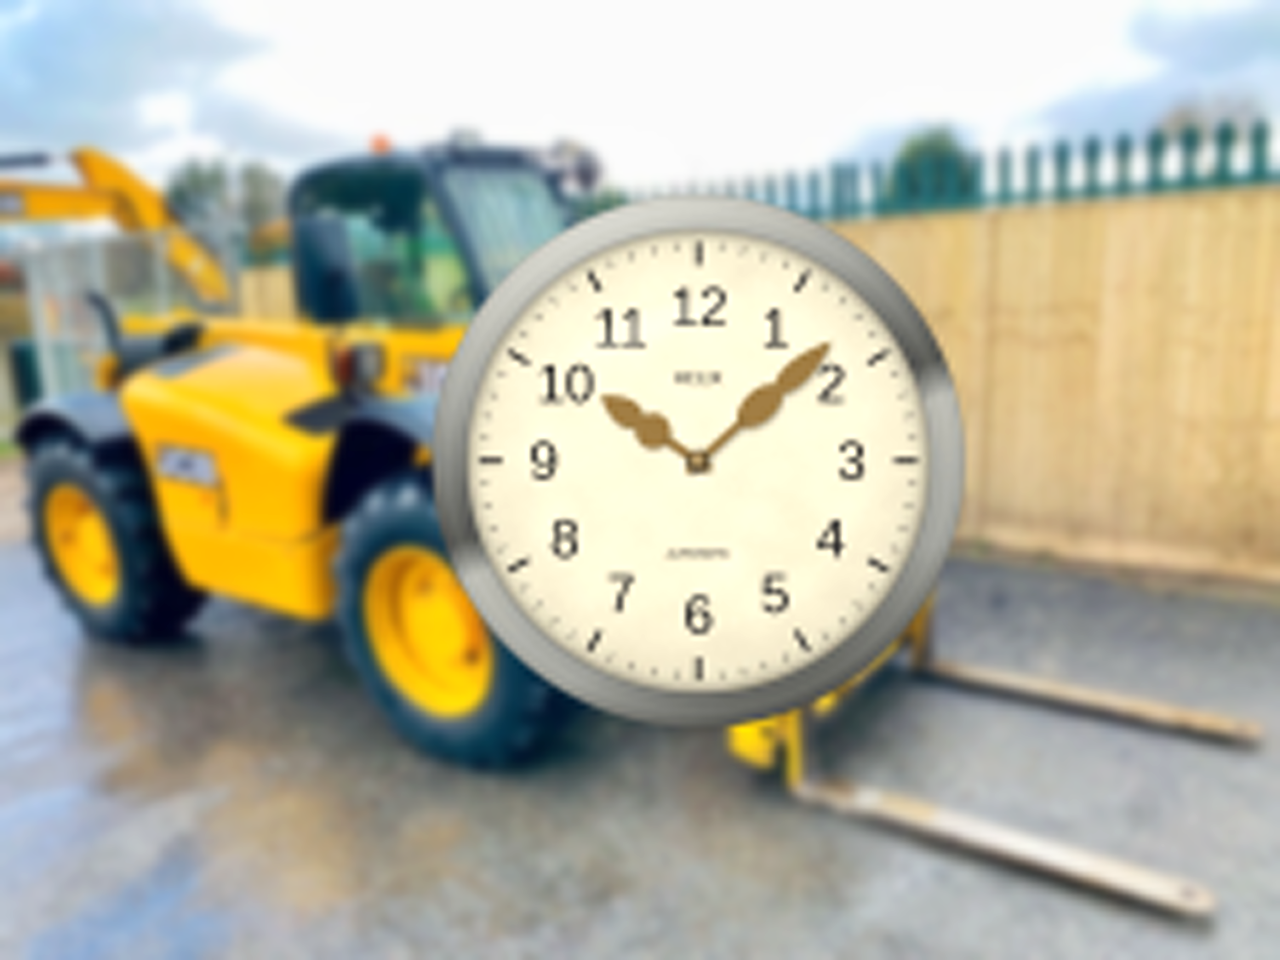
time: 10:08
